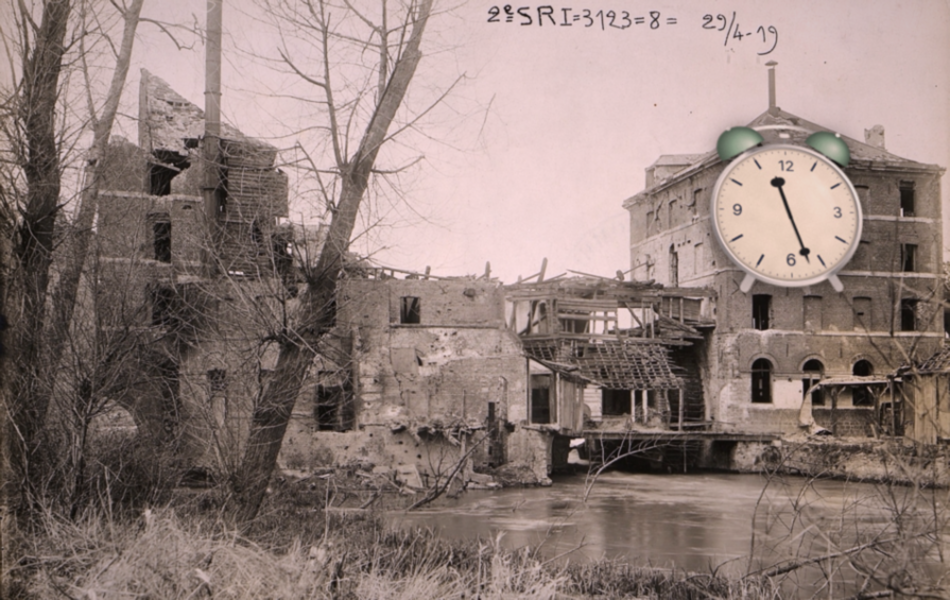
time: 11:27
